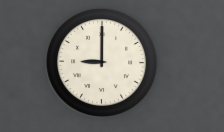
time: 9:00
